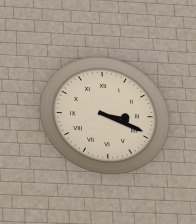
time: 3:19
